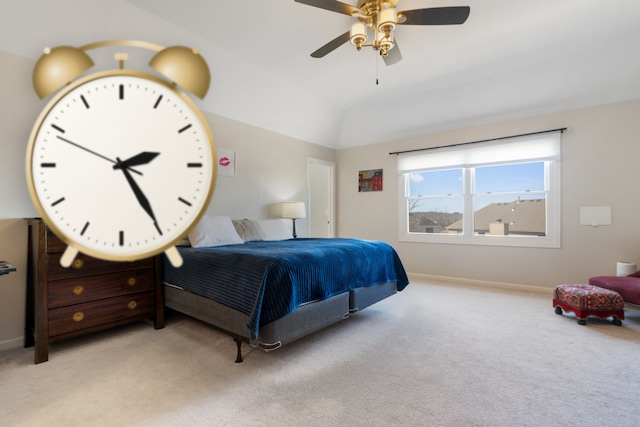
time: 2:24:49
